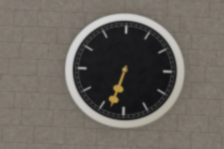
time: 6:33
